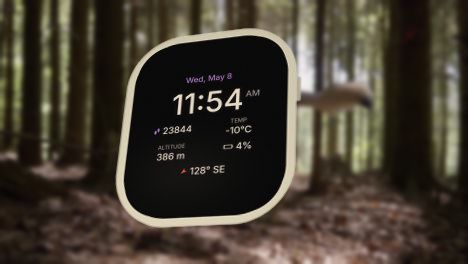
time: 11:54
